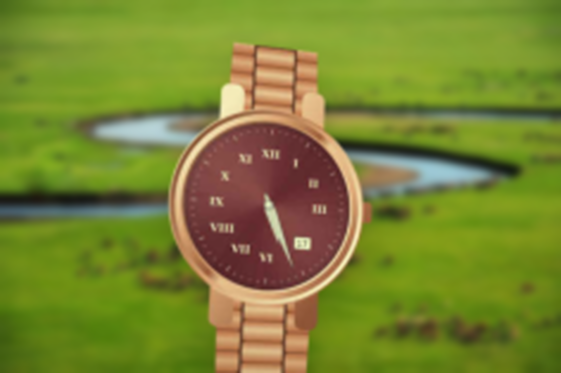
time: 5:26
